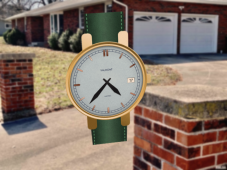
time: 4:37
